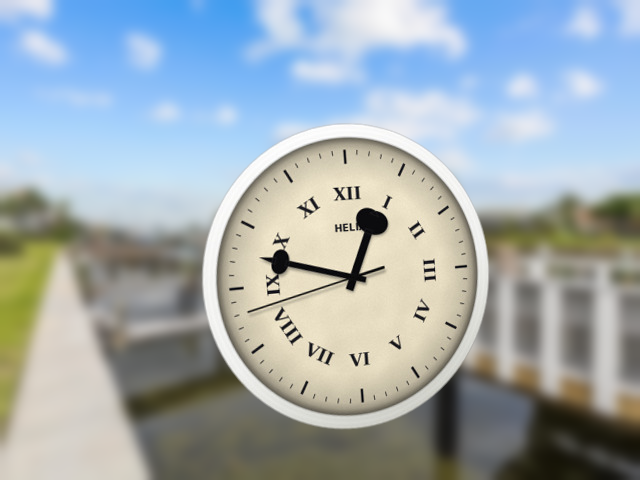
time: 12:47:43
